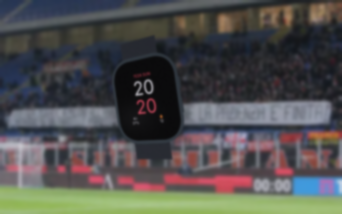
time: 20:20
